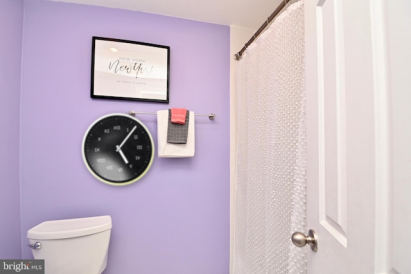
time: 5:07
